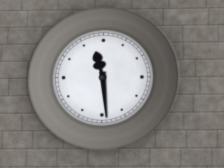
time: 11:29
